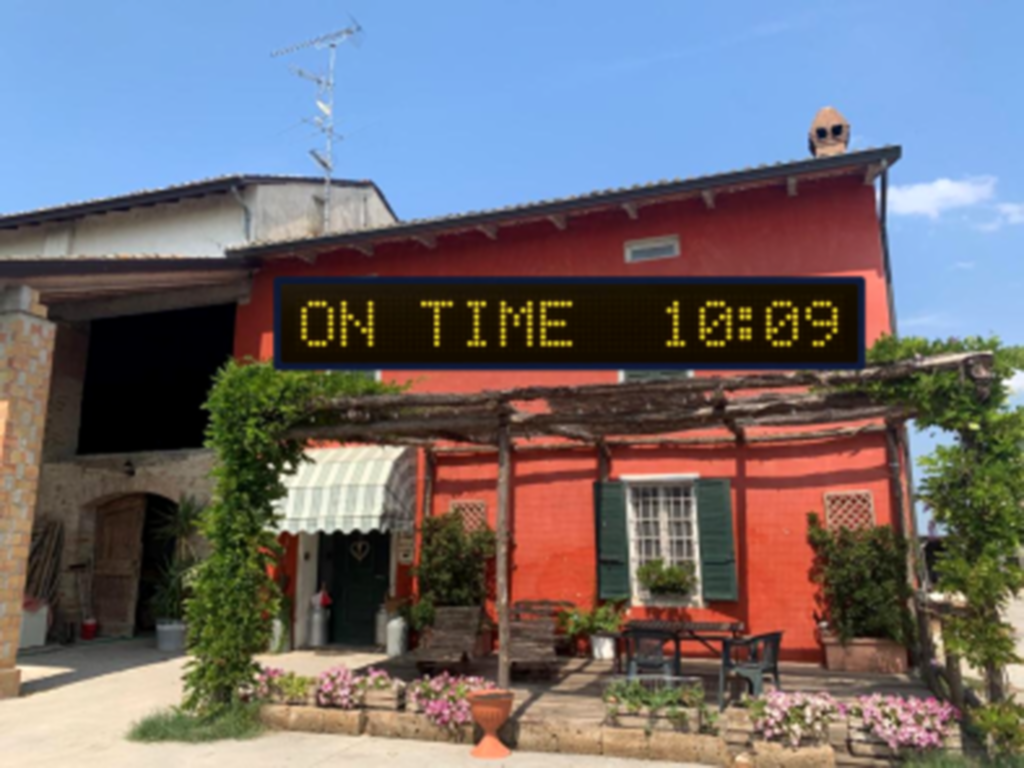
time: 10:09
